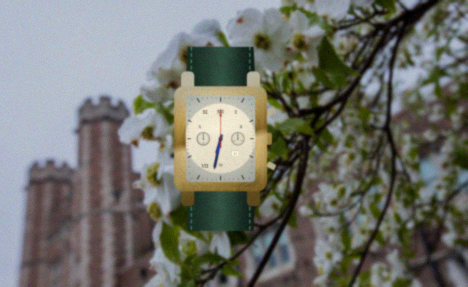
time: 6:32
